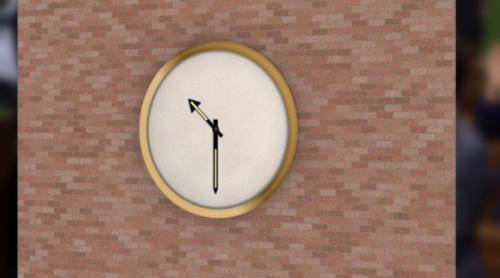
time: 10:30
